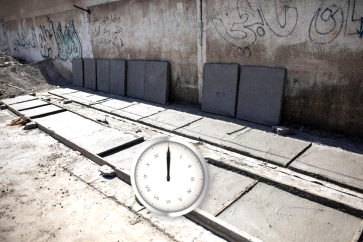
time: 12:00
